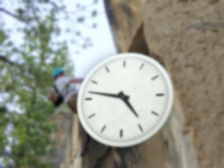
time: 4:47
